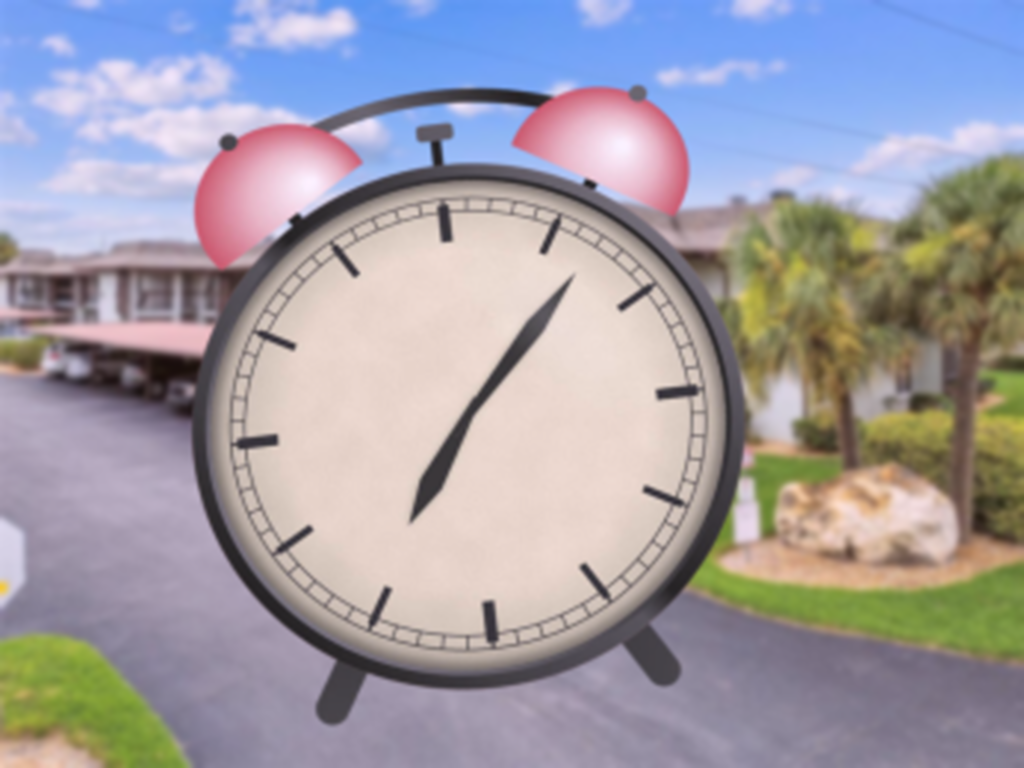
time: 7:07
